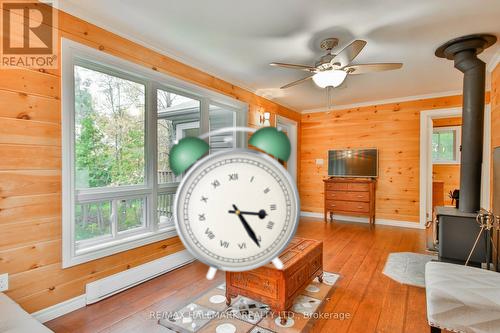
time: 3:26
